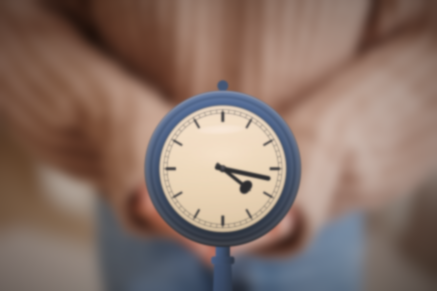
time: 4:17
